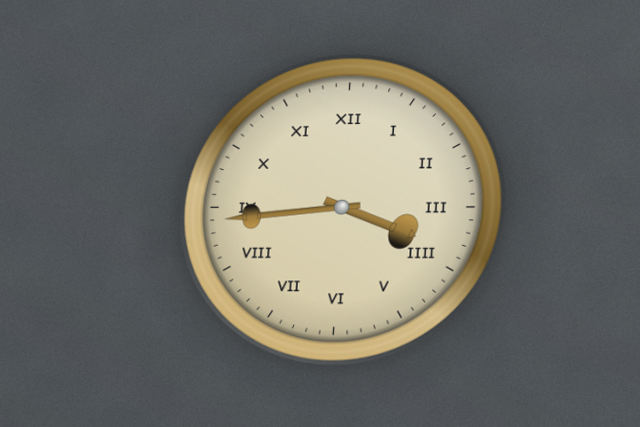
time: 3:44
